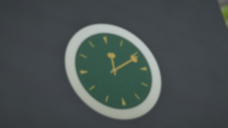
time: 12:11
